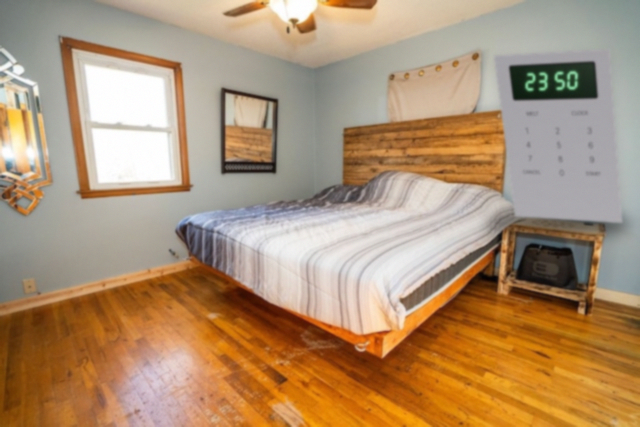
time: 23:50
